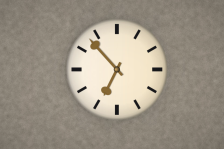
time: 6:53
